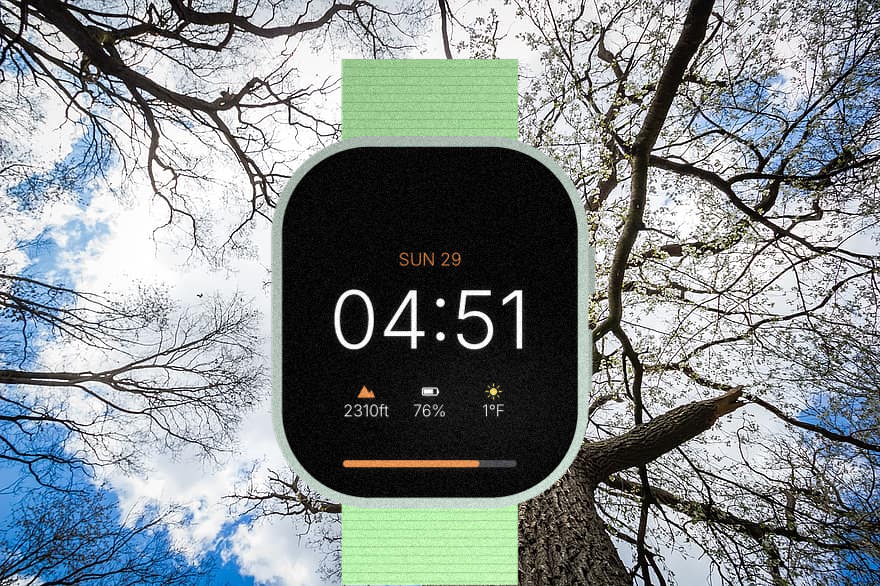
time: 4:51
